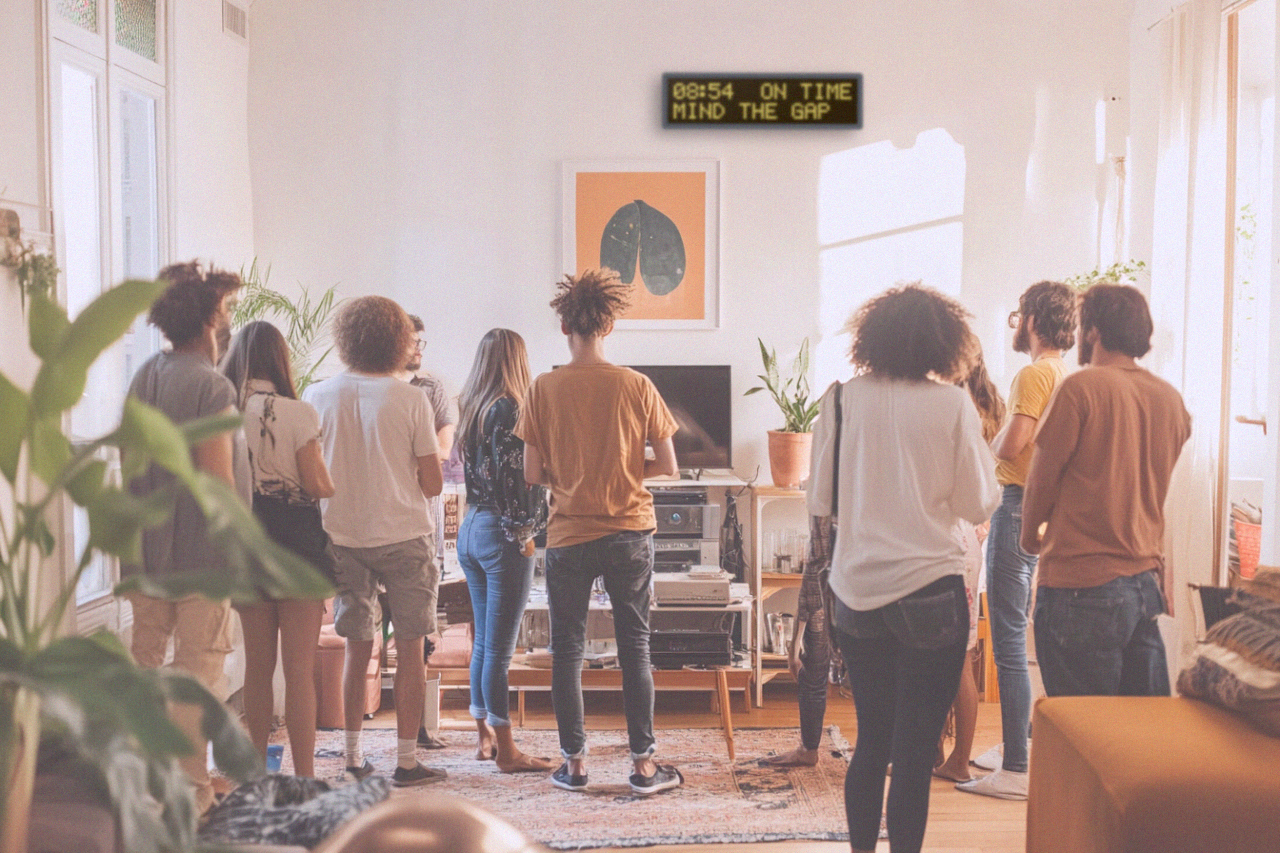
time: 8:54
